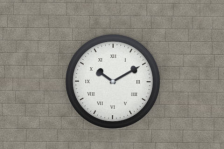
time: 10:10
